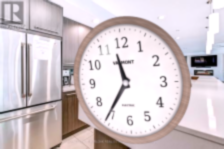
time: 11:36
